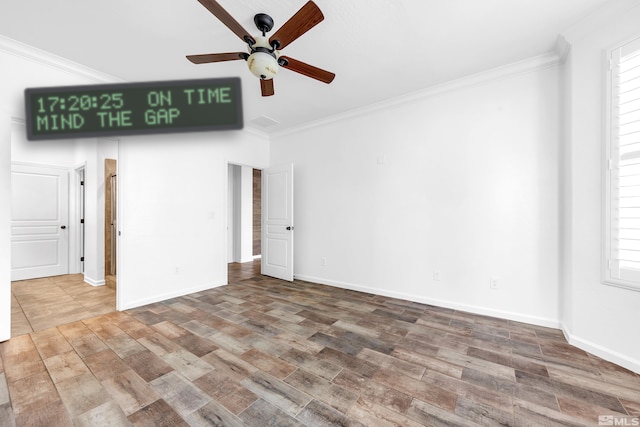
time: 17:20:25
